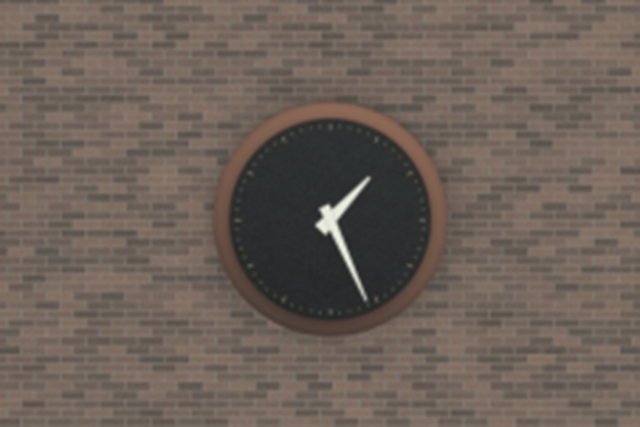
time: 1:26
